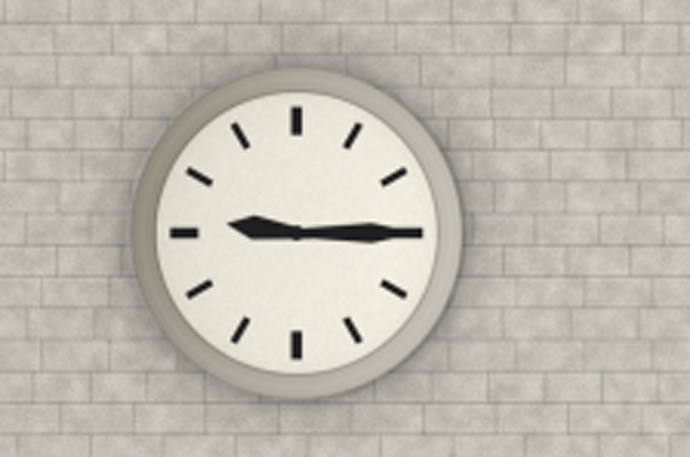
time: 9:15
